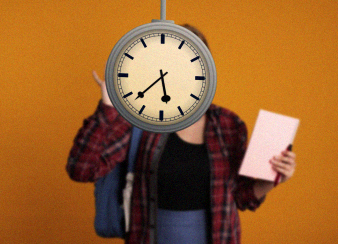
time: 5:38
